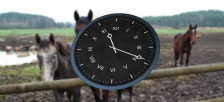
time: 11:19
